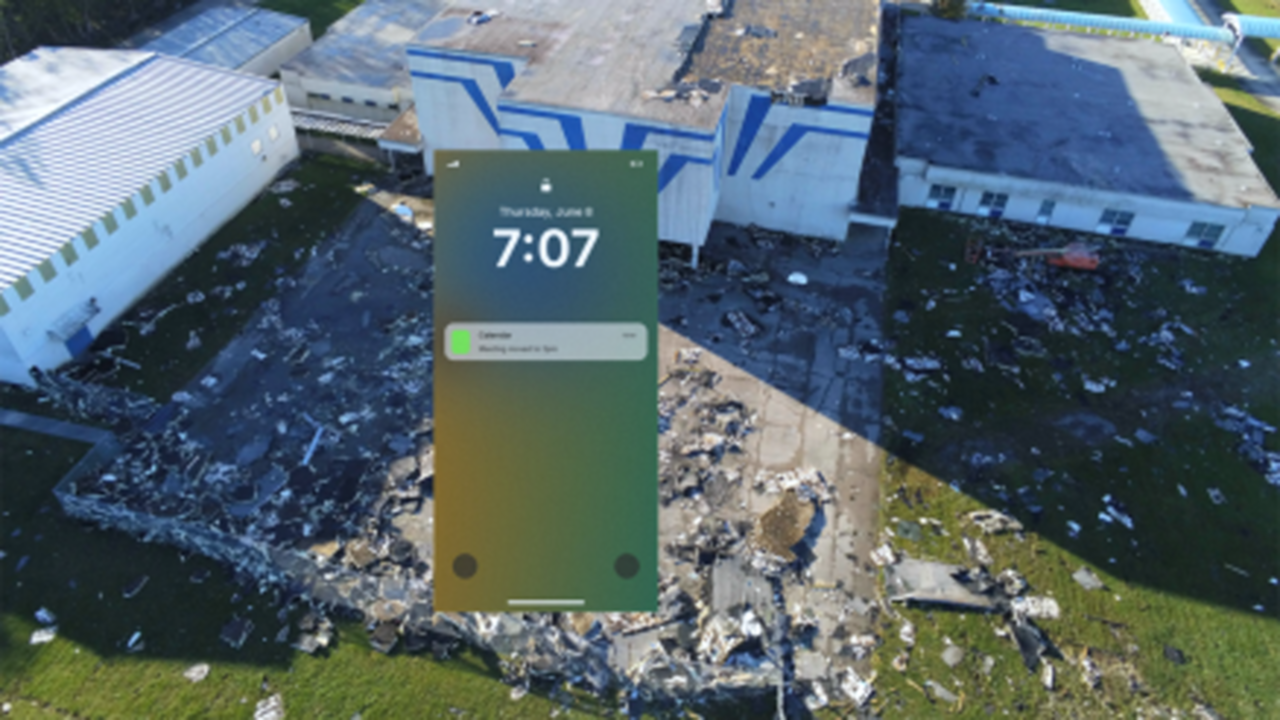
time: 7:07
